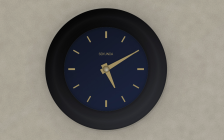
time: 5:10
